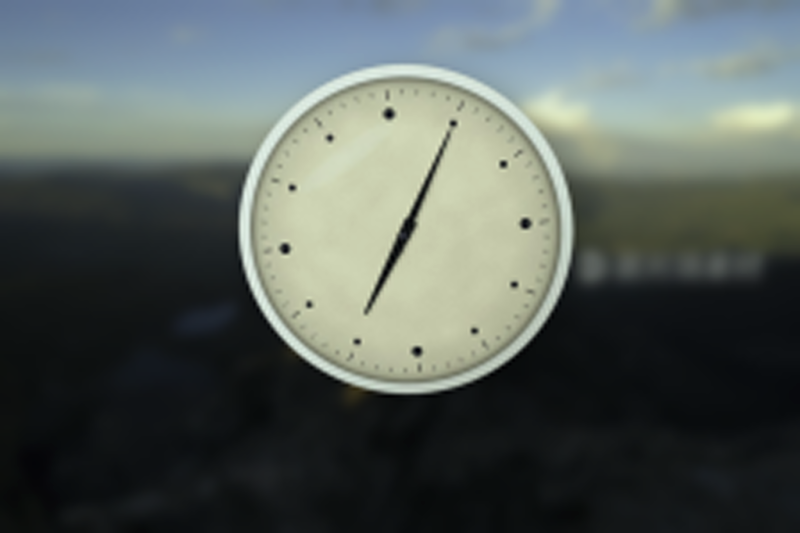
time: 7:05
